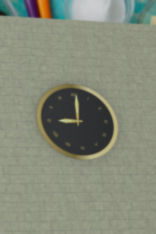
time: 9:01
